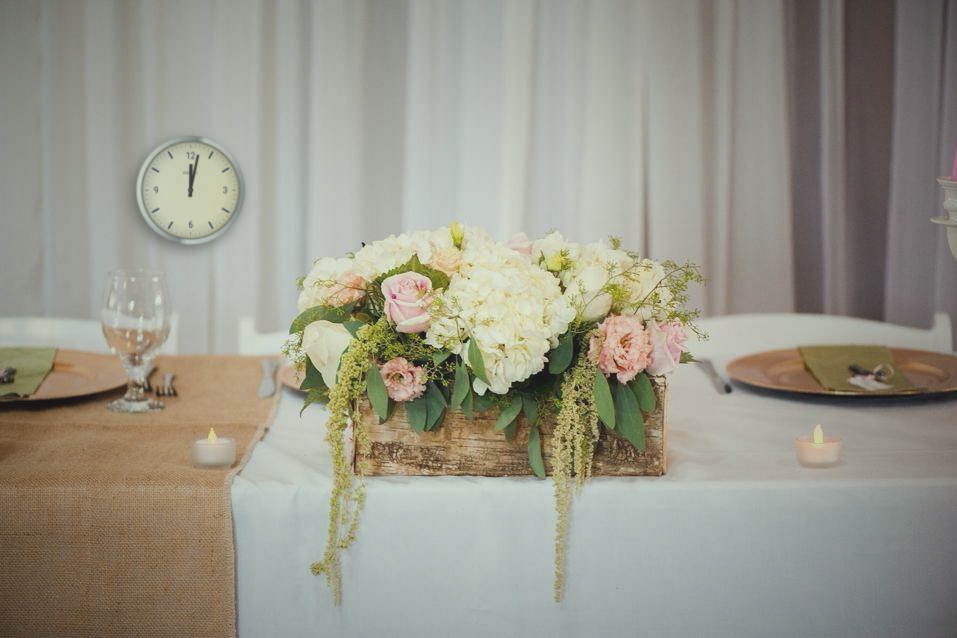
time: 12:02
